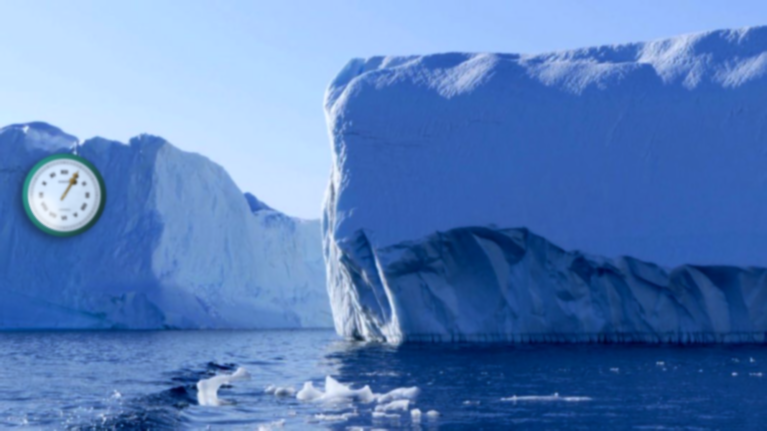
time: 1:05
